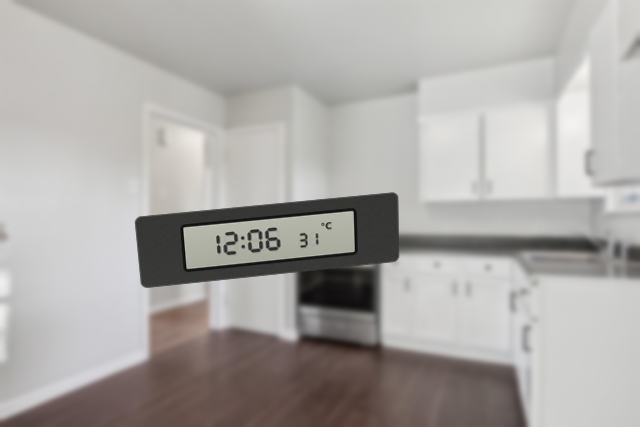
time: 12:06
